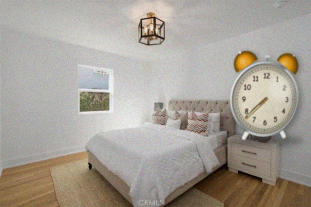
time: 7:38
